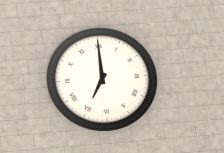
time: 7:00
